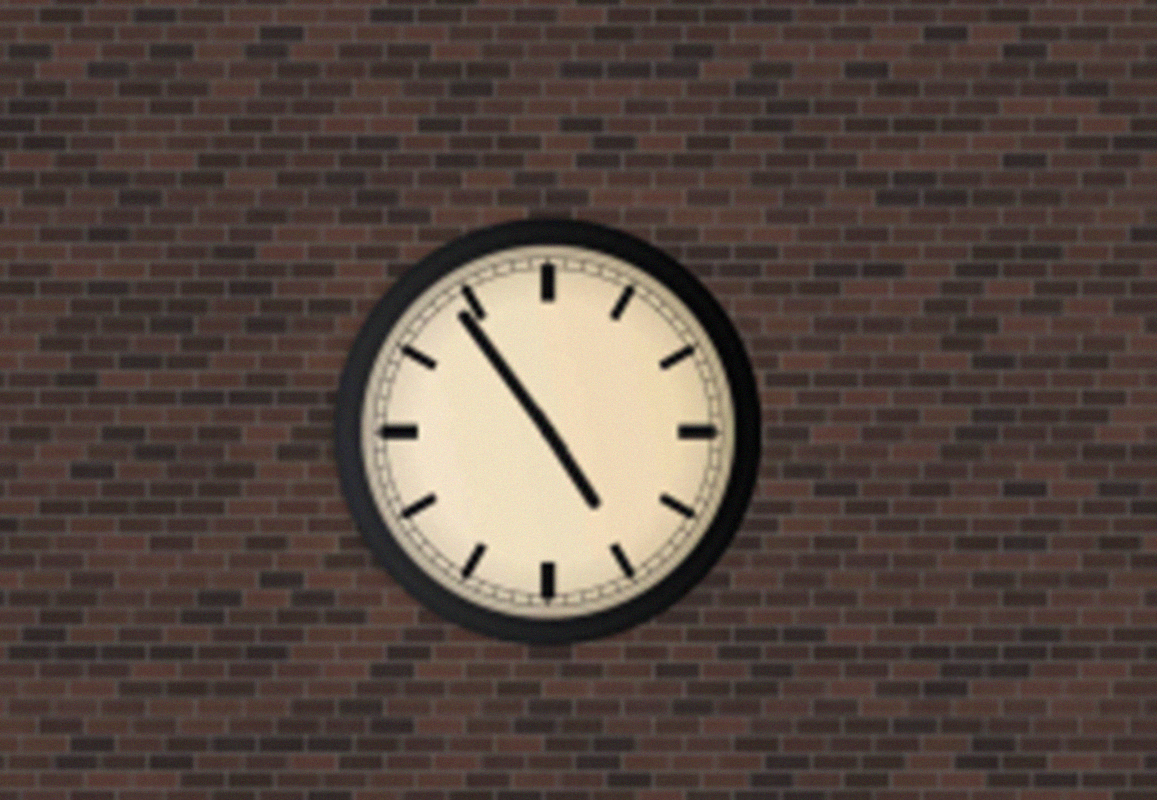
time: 4:54
